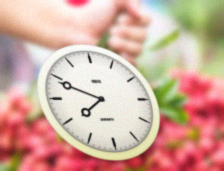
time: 7:49
